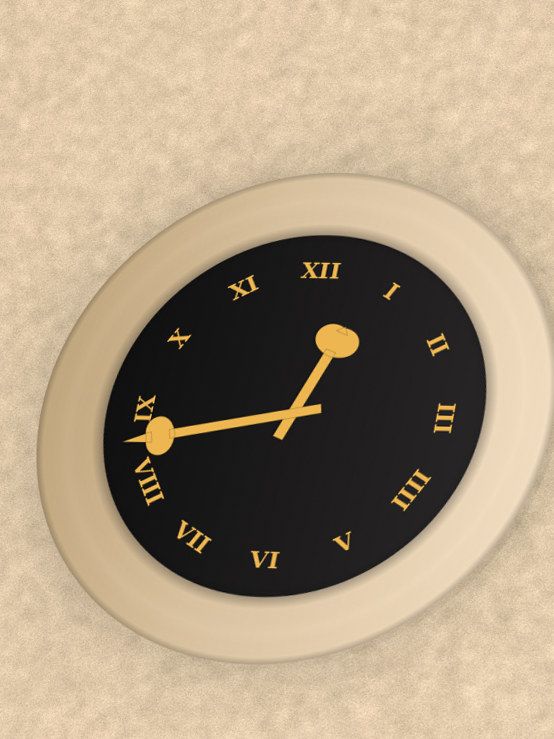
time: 12:43
